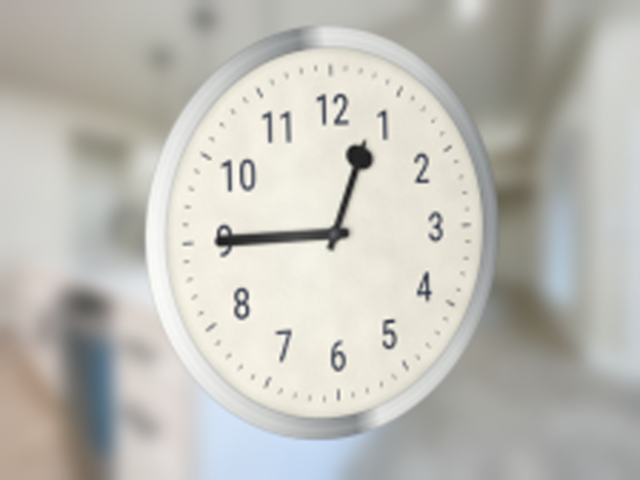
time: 12:45
